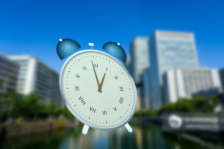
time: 12:59
